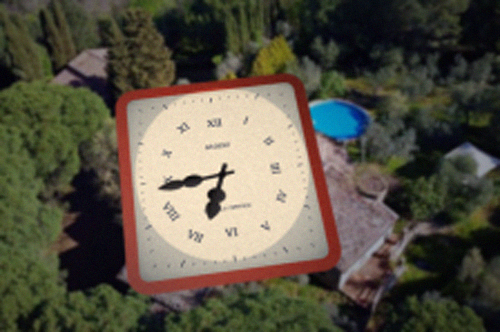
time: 6:44
